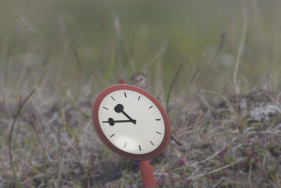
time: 10:45
